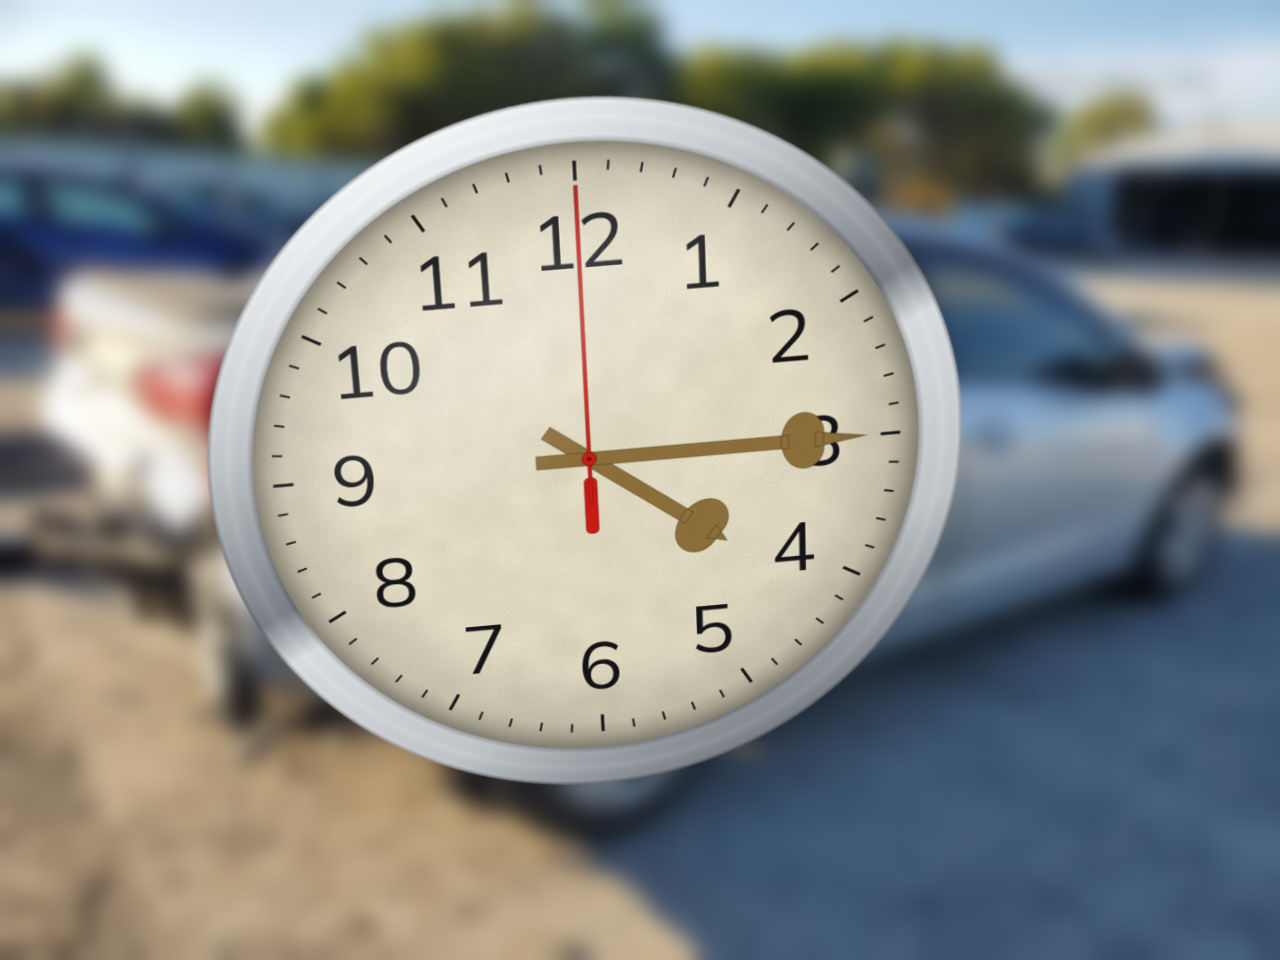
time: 4:15:00
